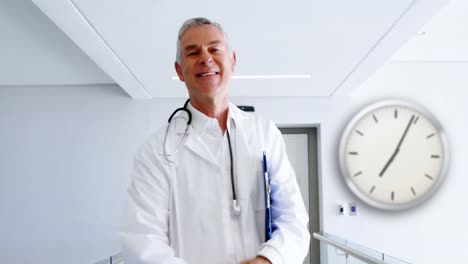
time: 7:04
